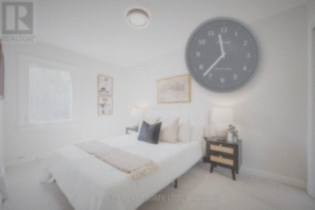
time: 11:37
